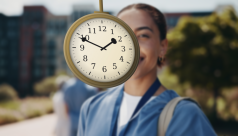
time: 1:49
